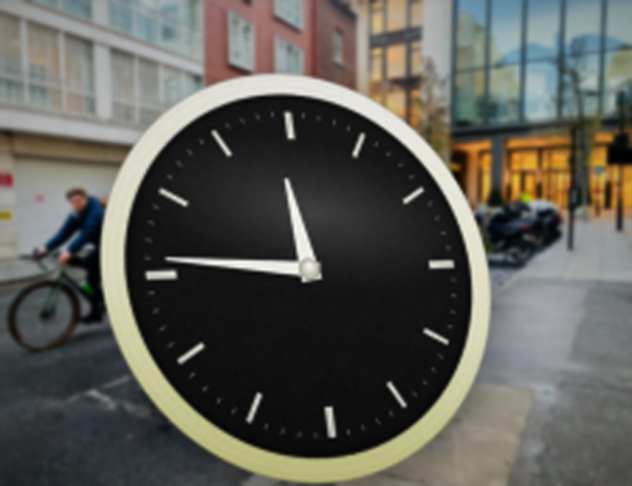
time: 11:46
